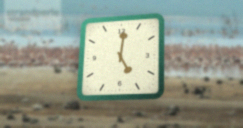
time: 5:01
